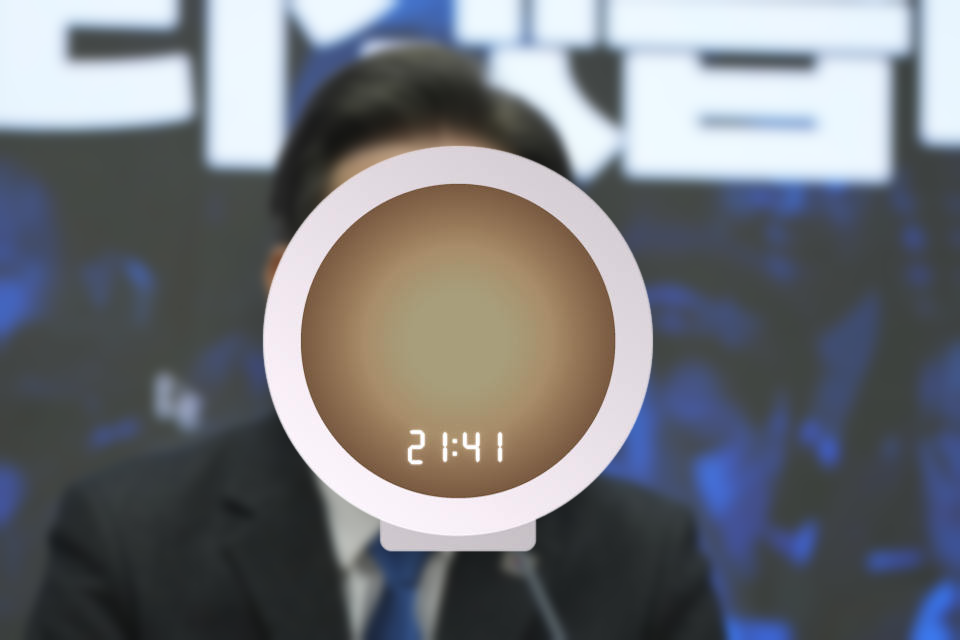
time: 21:41
